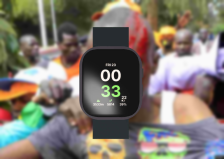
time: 0:33
